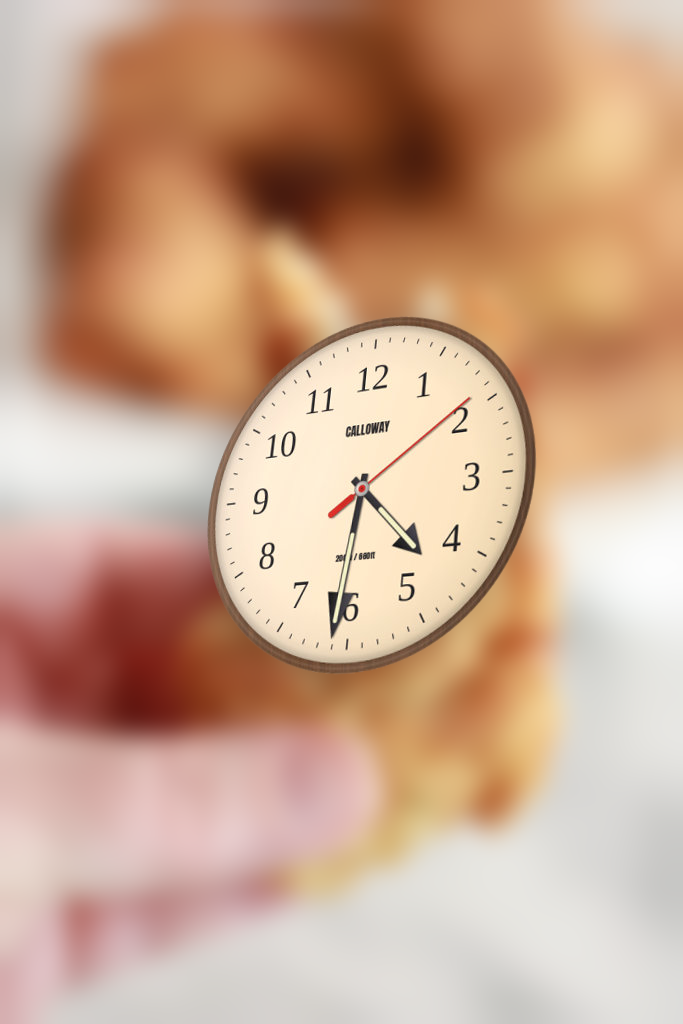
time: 4:31:09
